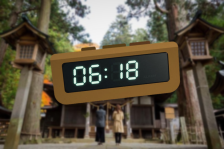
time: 6:18
